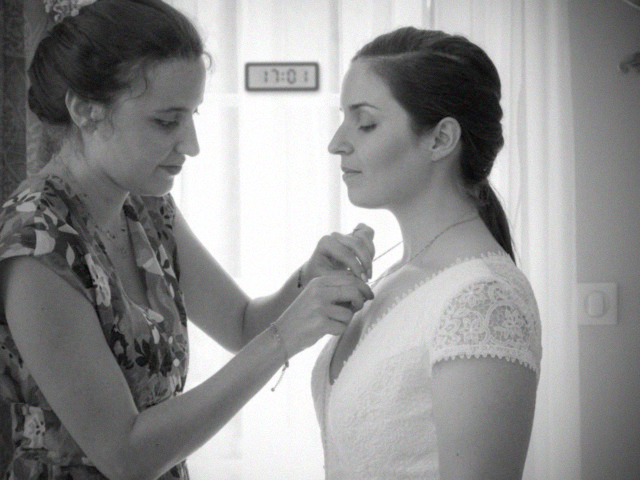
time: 17:01
